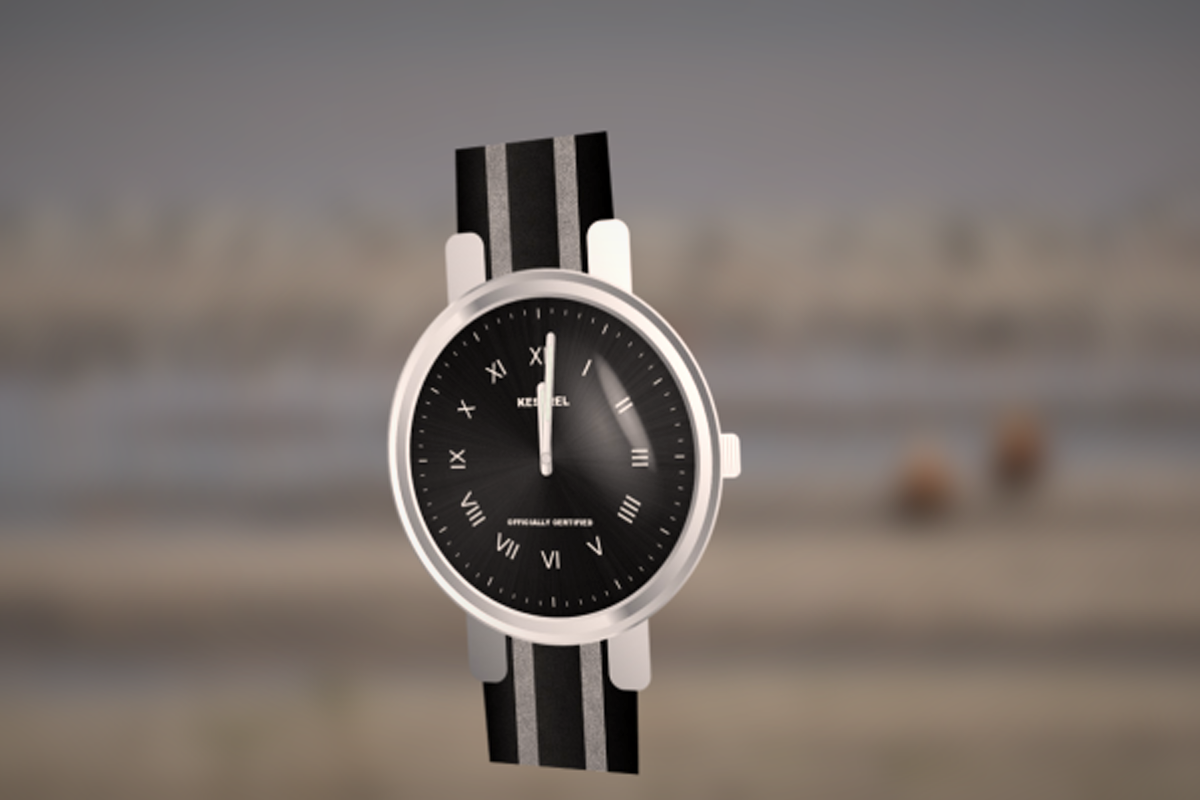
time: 12:01
